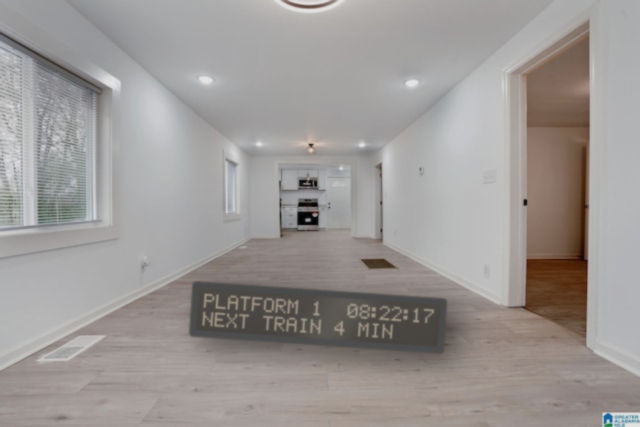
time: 8:22:17
